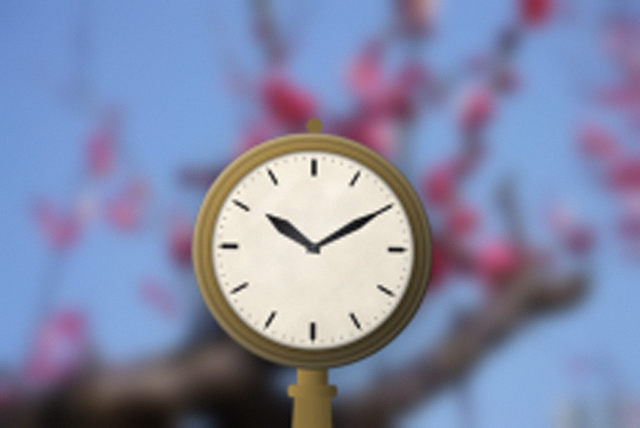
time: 10:10
